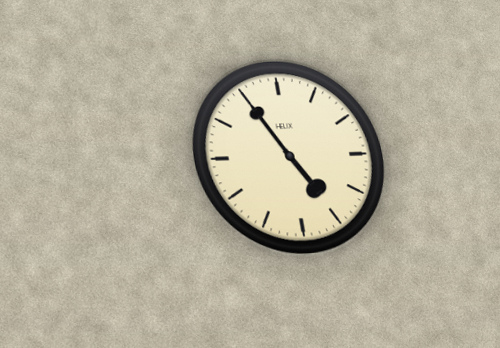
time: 4:55
